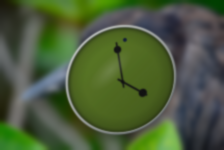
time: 3:58
